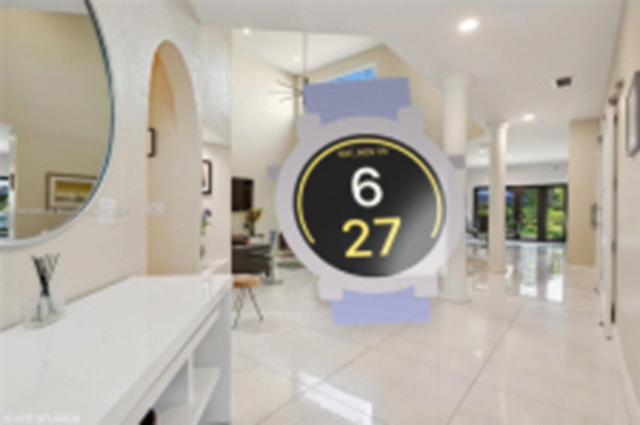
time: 6:27
